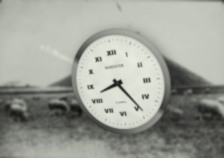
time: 8:24
